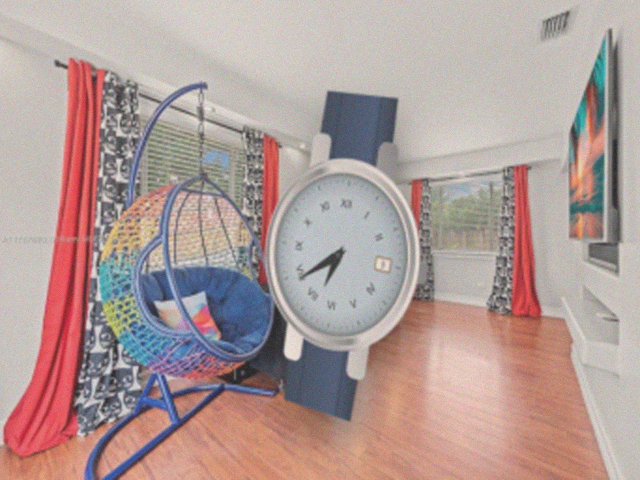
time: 6:39
